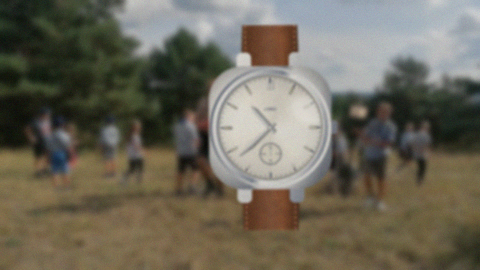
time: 10:38
